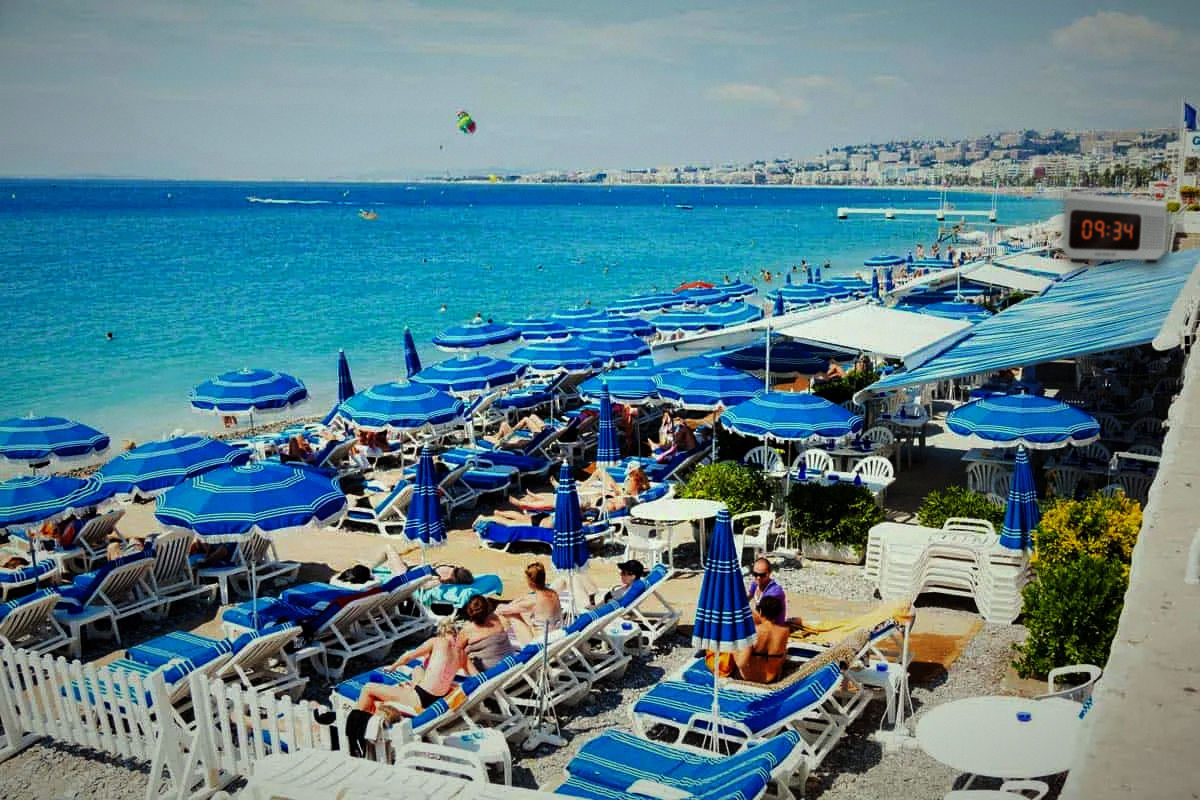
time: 9:34
